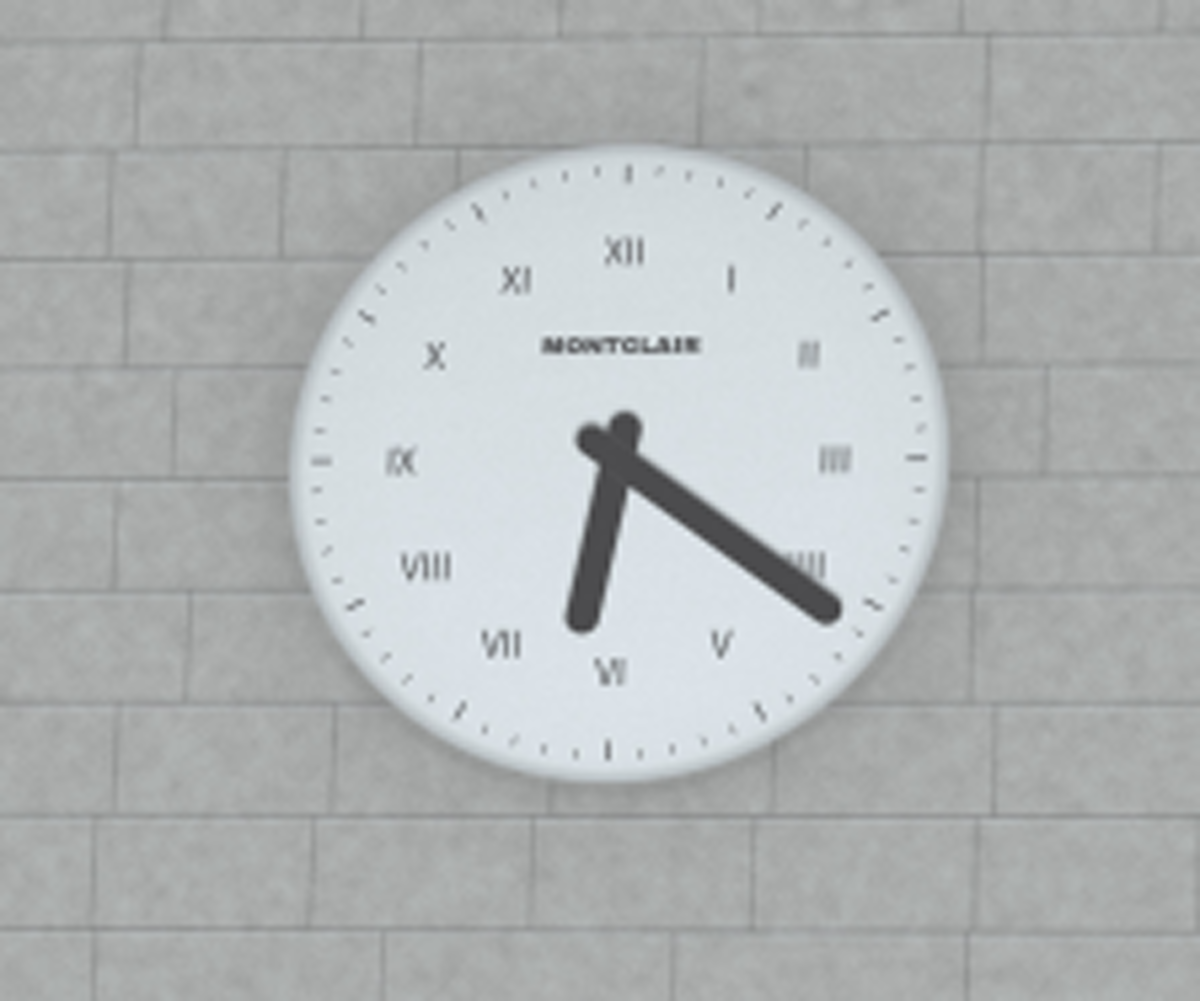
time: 6:21
